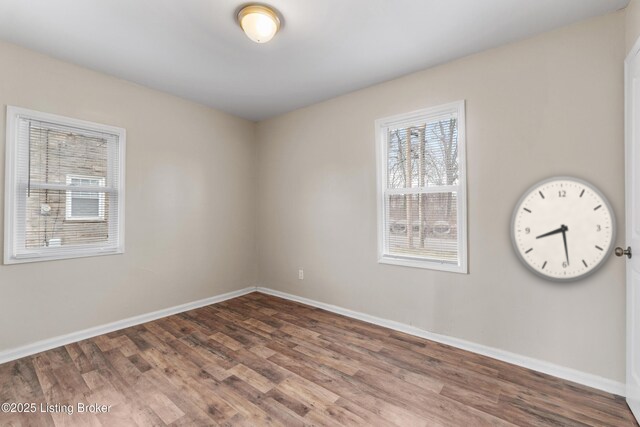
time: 8:29
